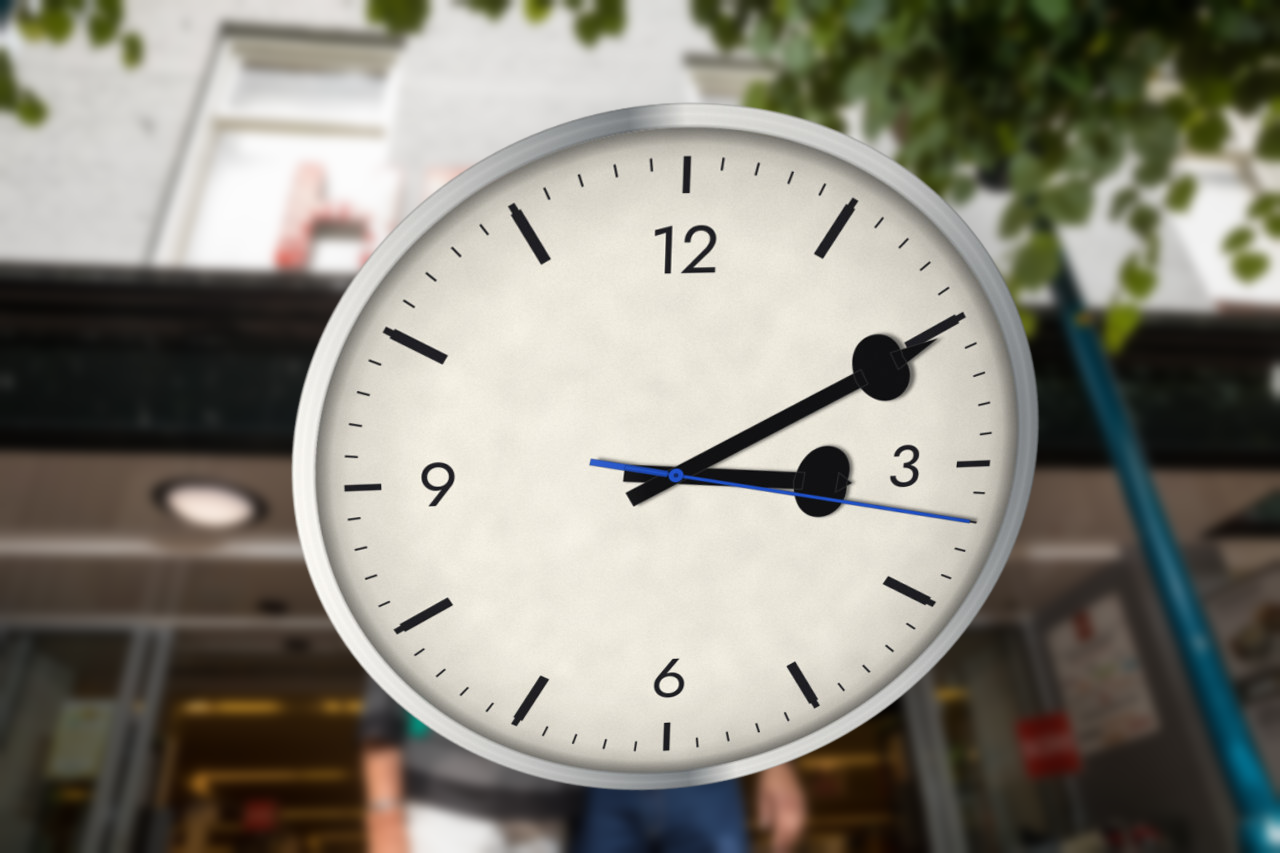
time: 3:10:17
